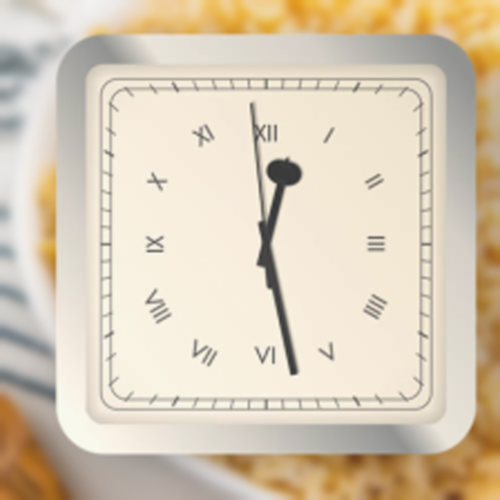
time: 12:27:59
